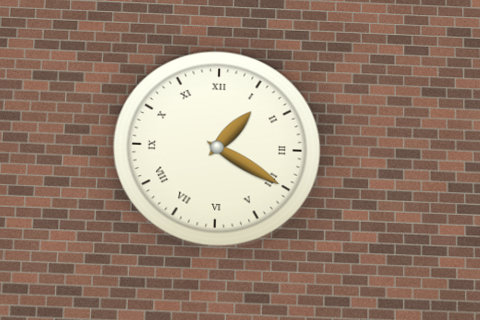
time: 1:20
